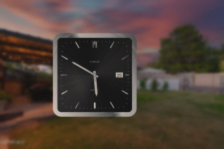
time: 5:50
